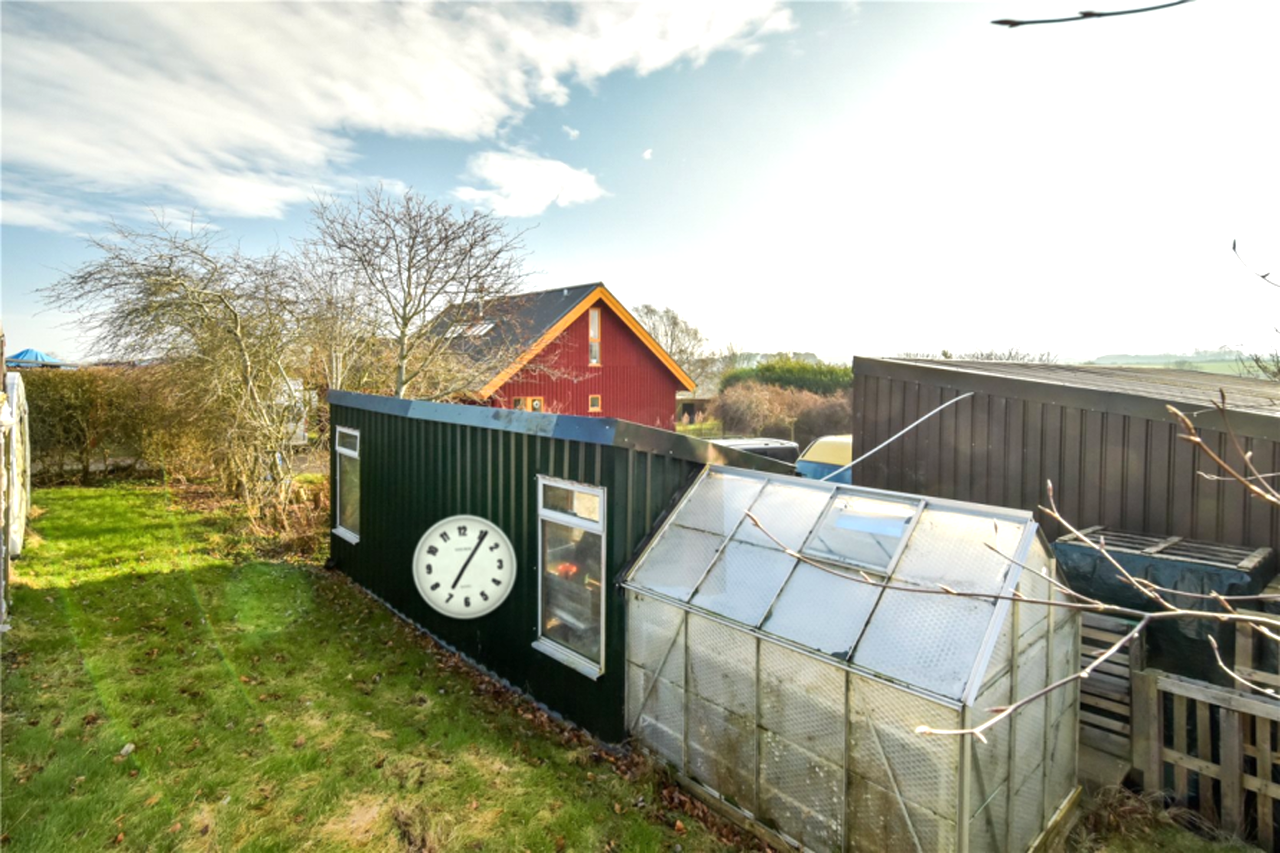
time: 7:06
